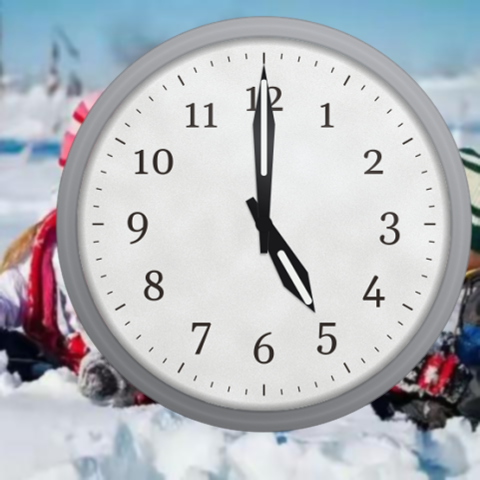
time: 5:00
